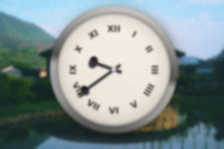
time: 9:39
